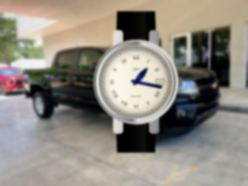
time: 1:17
